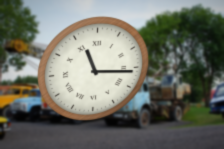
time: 11:16
